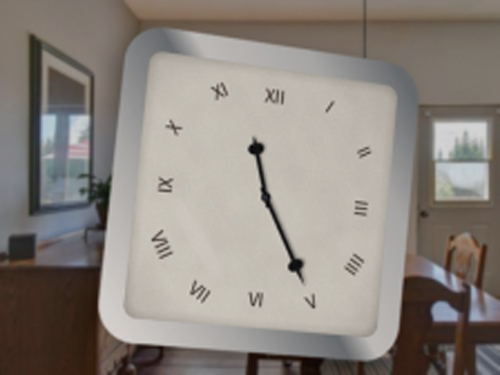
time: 11:25
